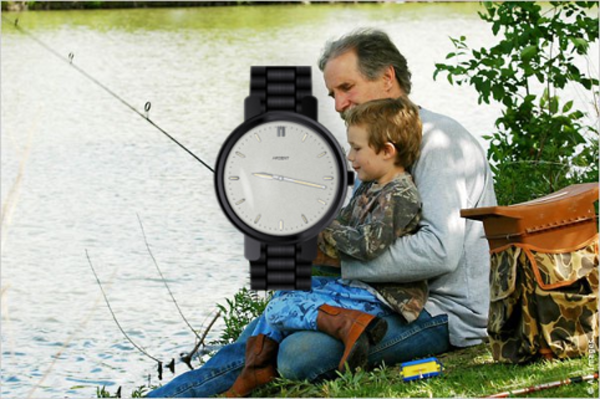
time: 9:17
